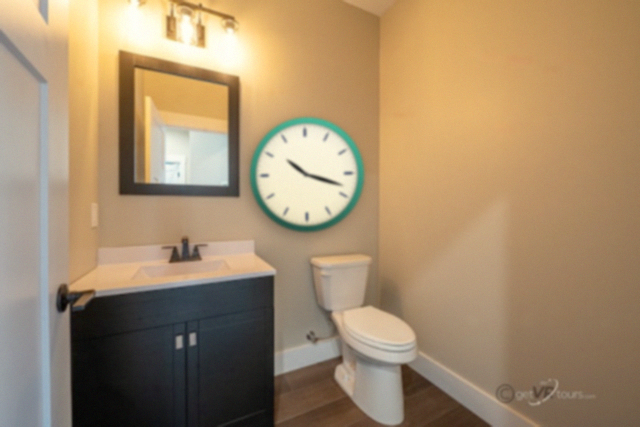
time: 10:18
